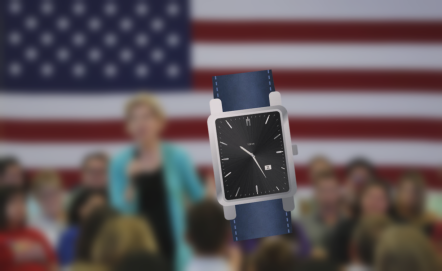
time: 10:26
